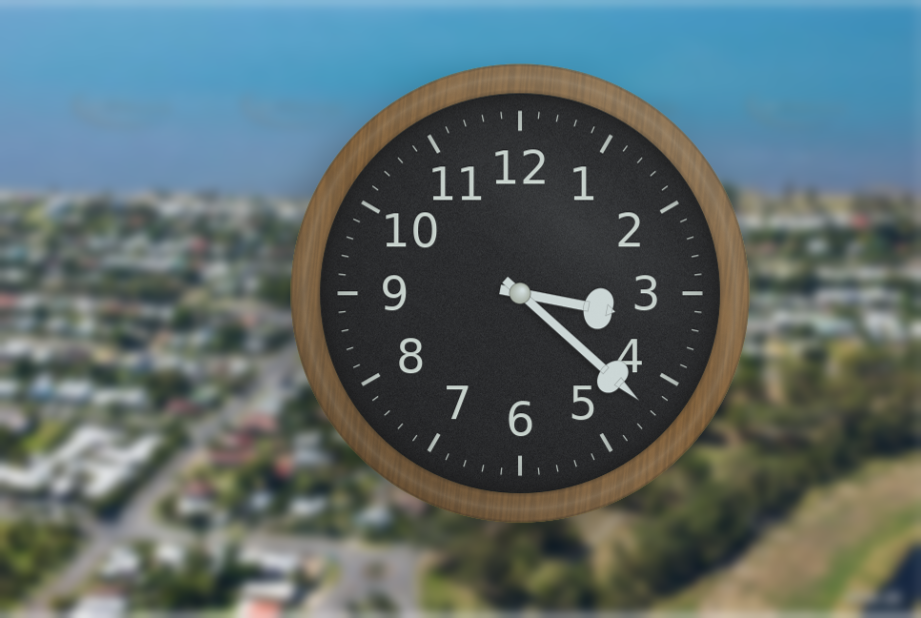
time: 3:22
